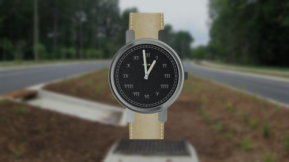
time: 12:59
